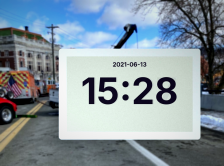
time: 15:28
